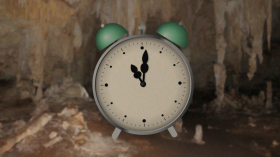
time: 11:01
